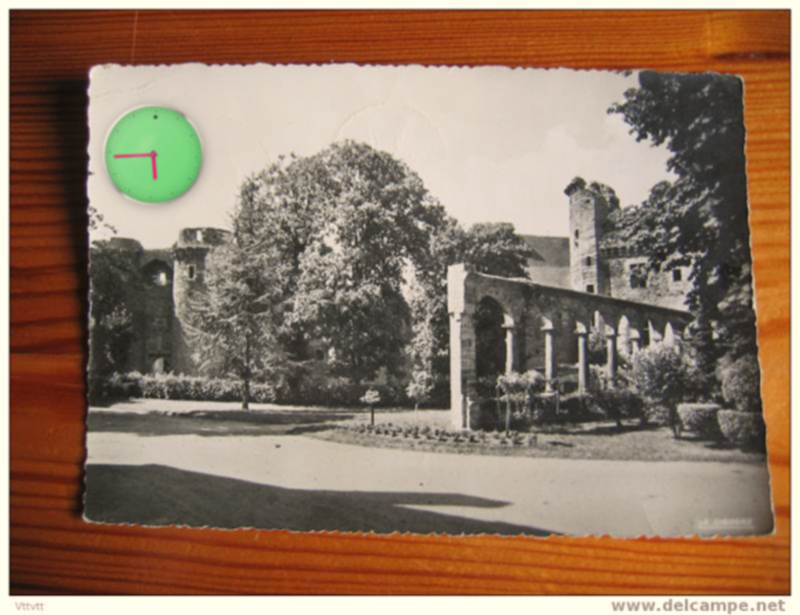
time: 5:44
